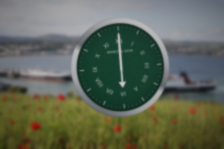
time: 6:00
